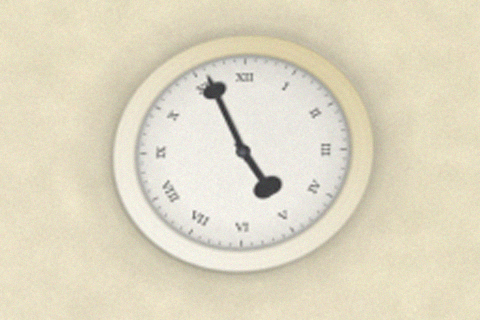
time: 4:56
